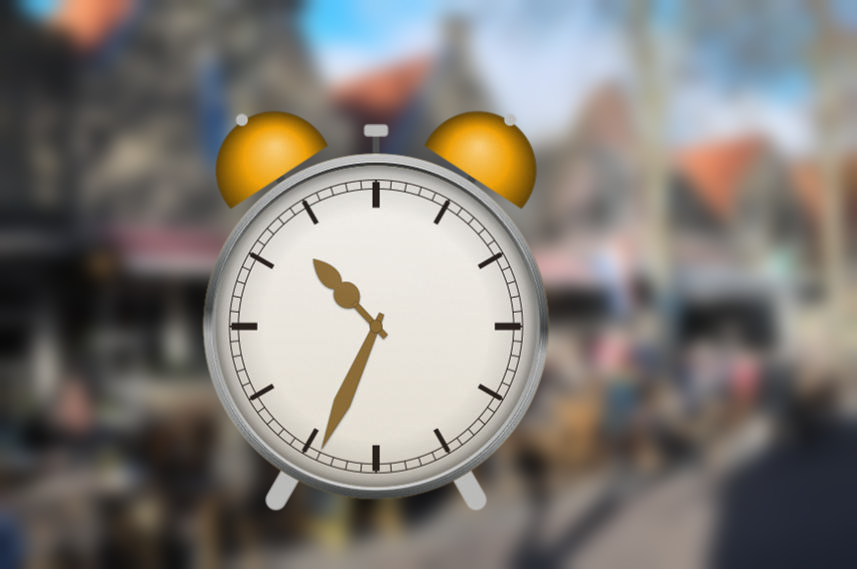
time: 10:34
